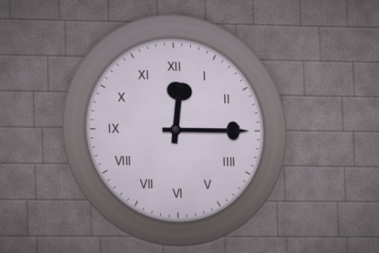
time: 12:15
